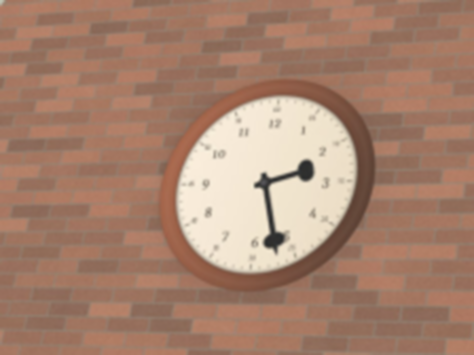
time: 2:27
